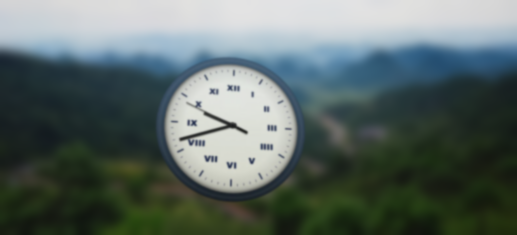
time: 9:41:49
